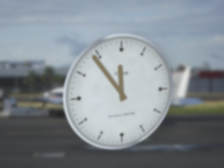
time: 11:54
